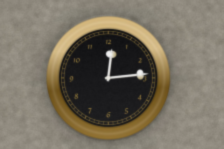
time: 12:14
